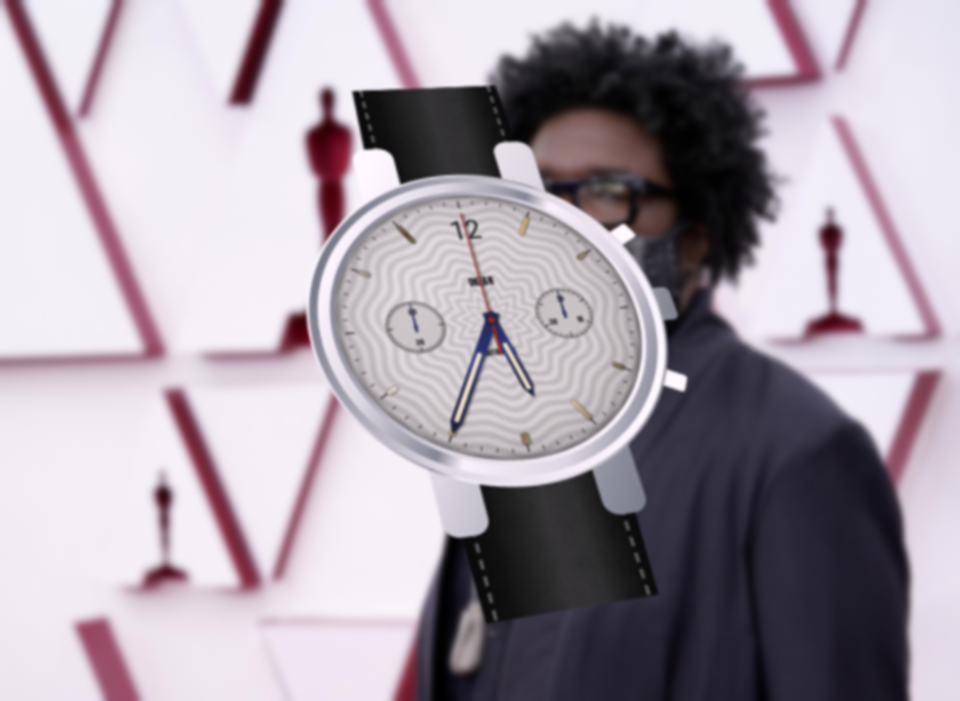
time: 5:35
